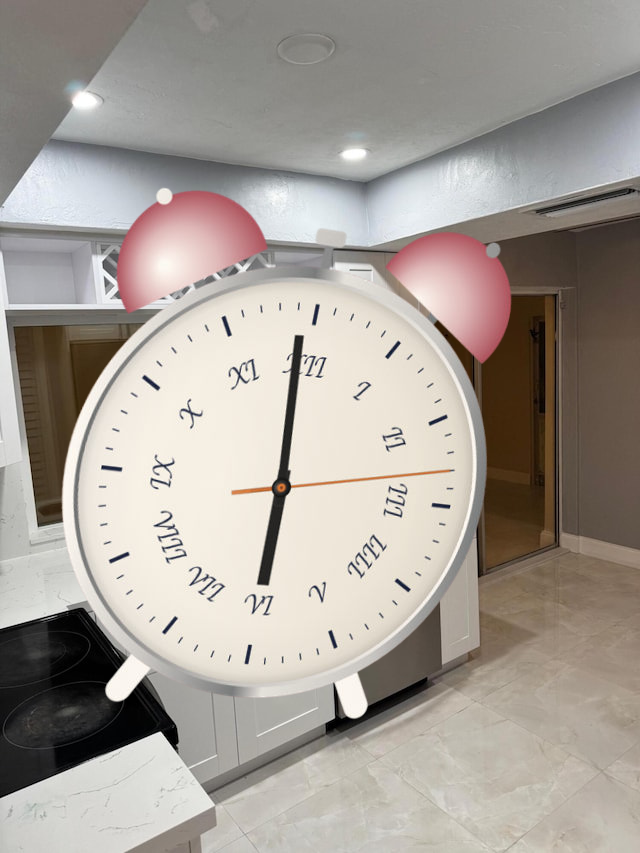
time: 5:59:13
